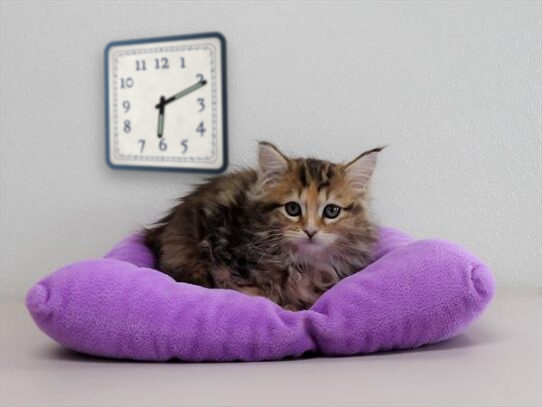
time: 6:11
